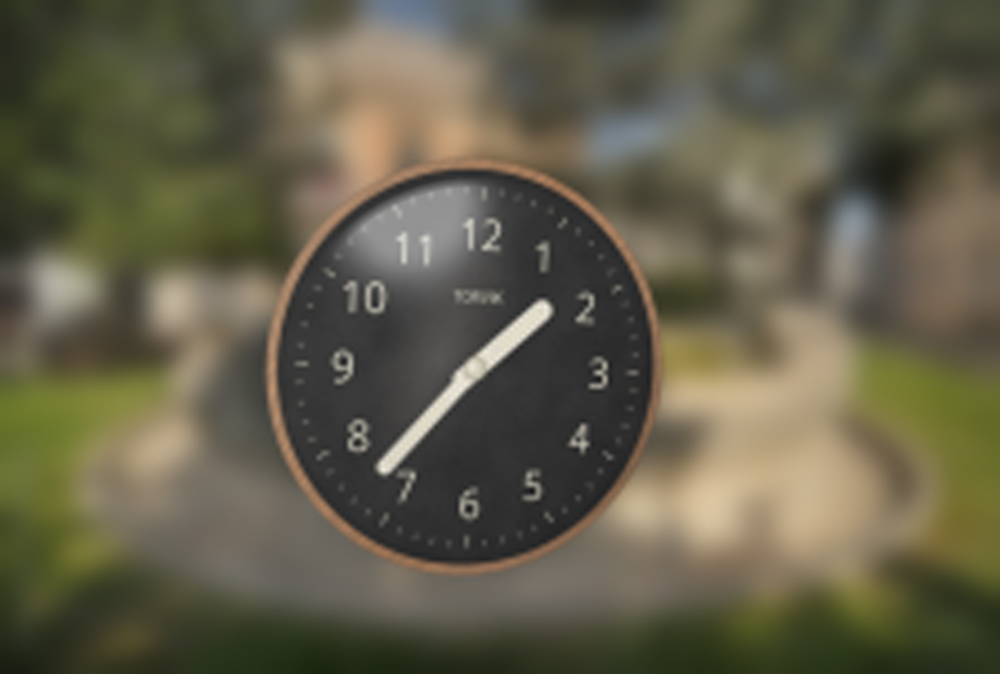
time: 1:37
